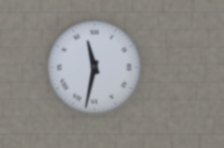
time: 11:32
